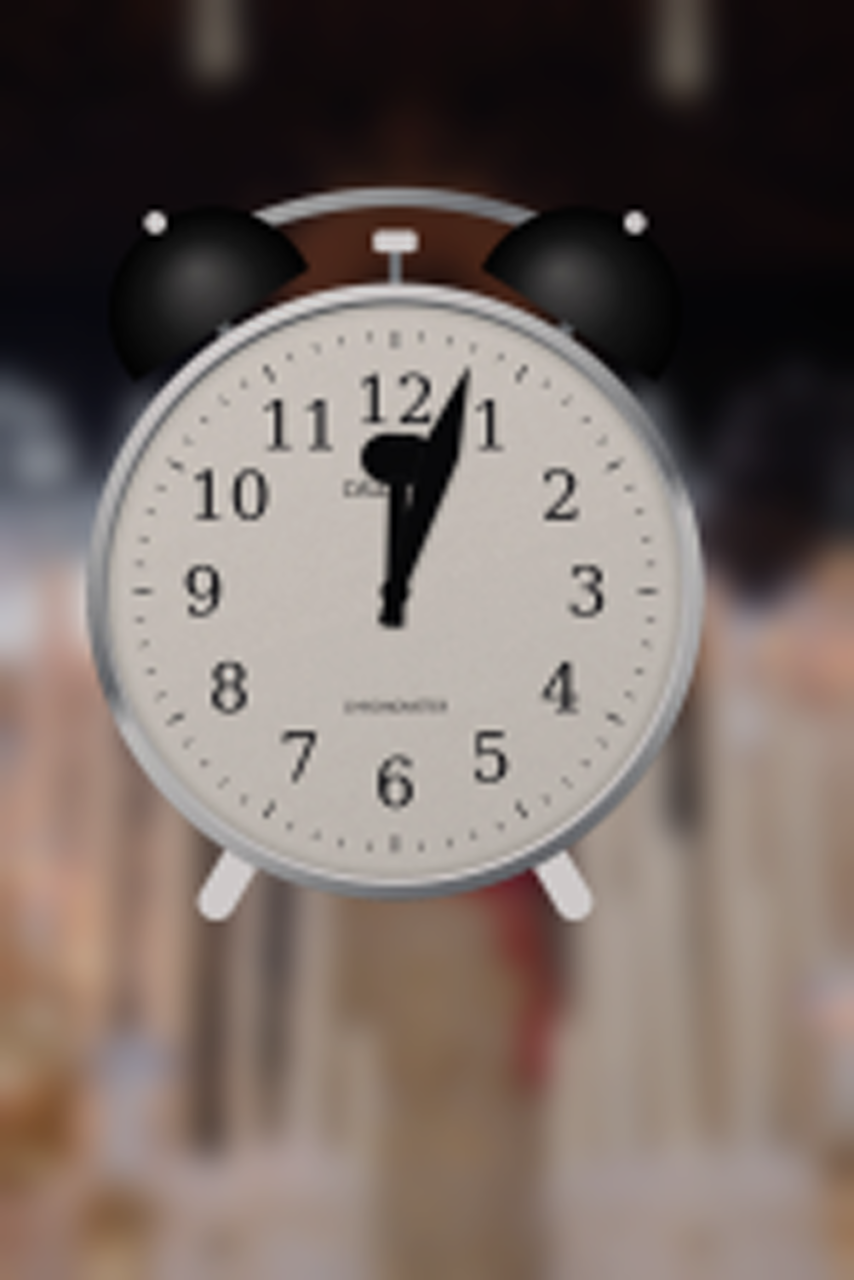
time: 12:03
